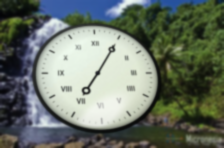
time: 7:05
